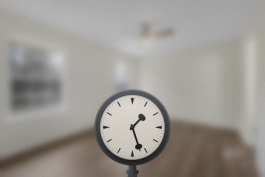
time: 1:27
